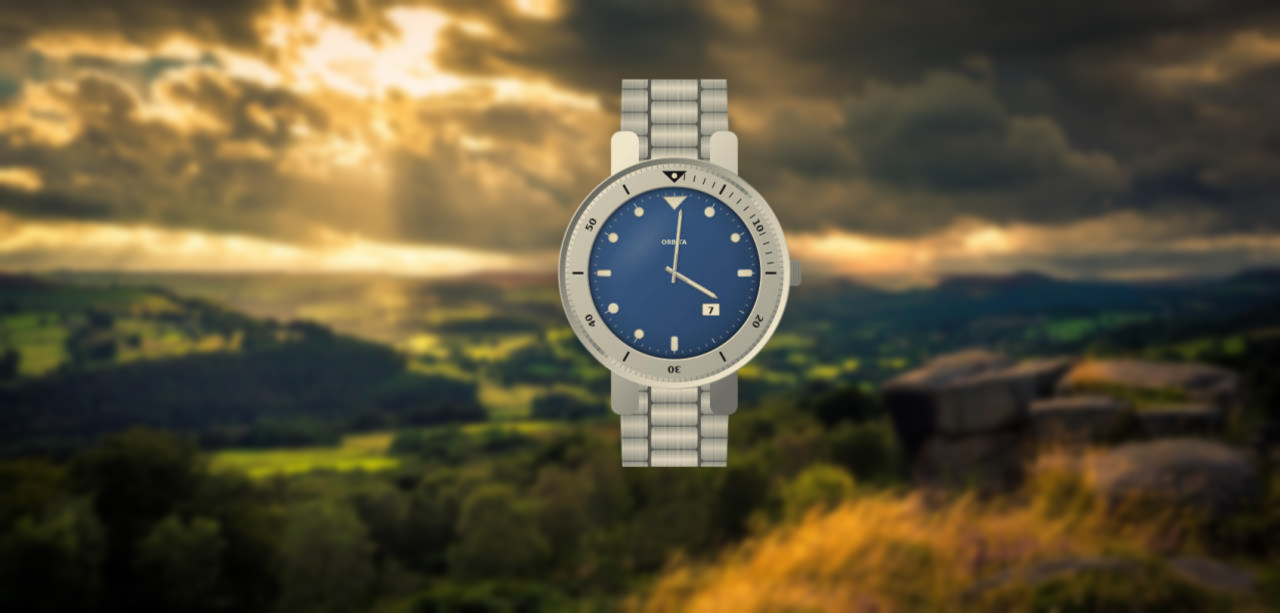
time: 4:01
